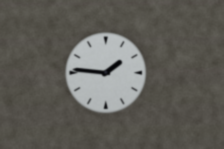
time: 1:46
